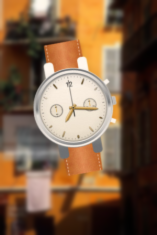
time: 7:17
